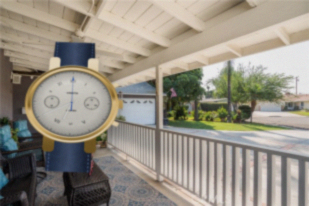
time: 6:40
